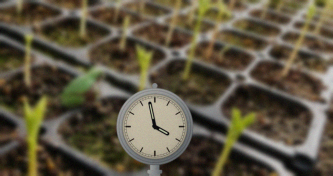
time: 3:58
